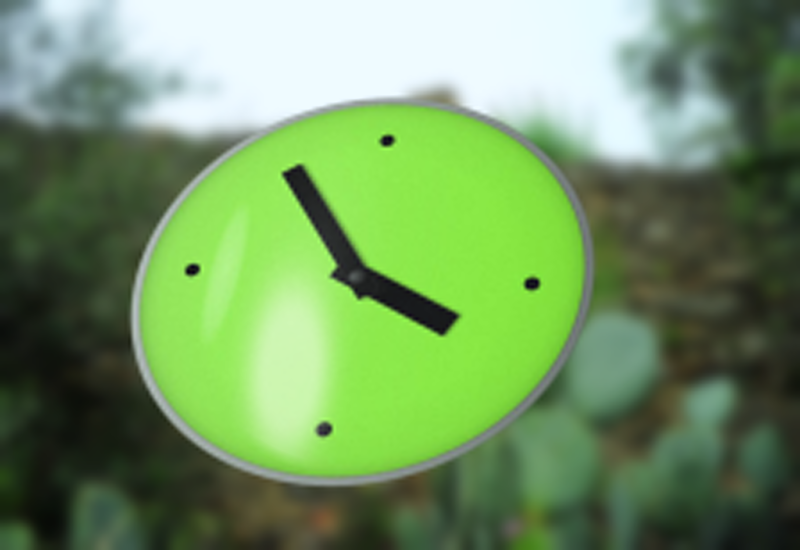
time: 3:54
